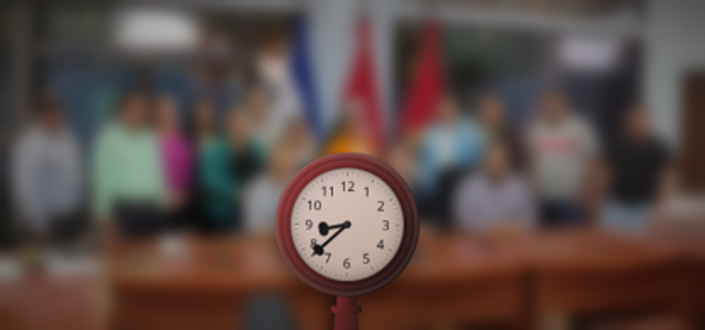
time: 8:38
